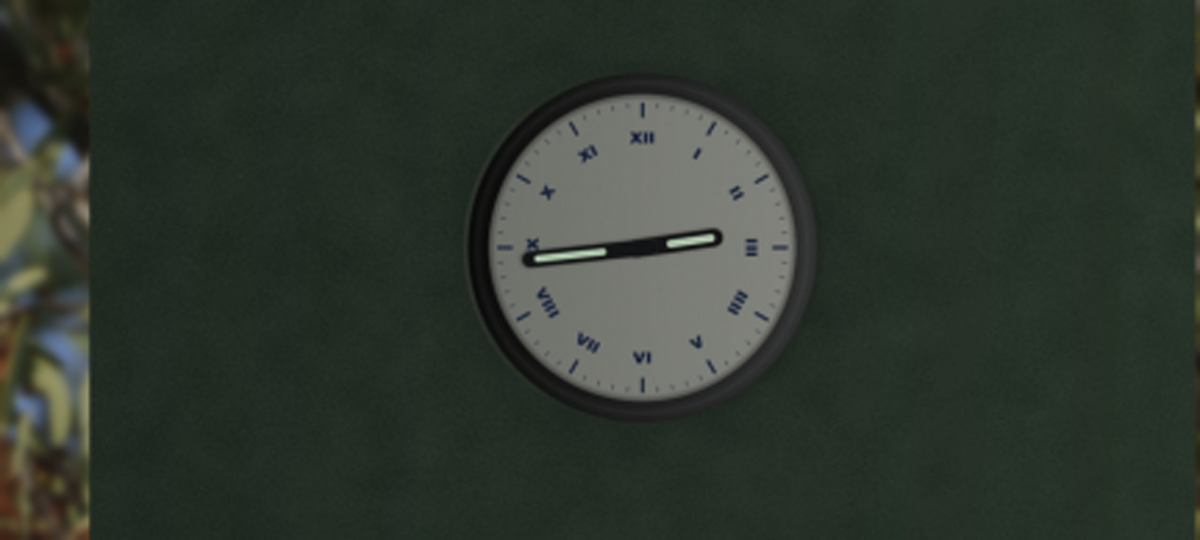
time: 2:44
